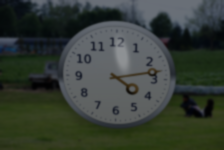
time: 4:13
